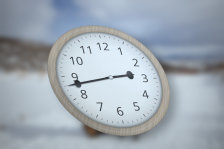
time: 2:43
